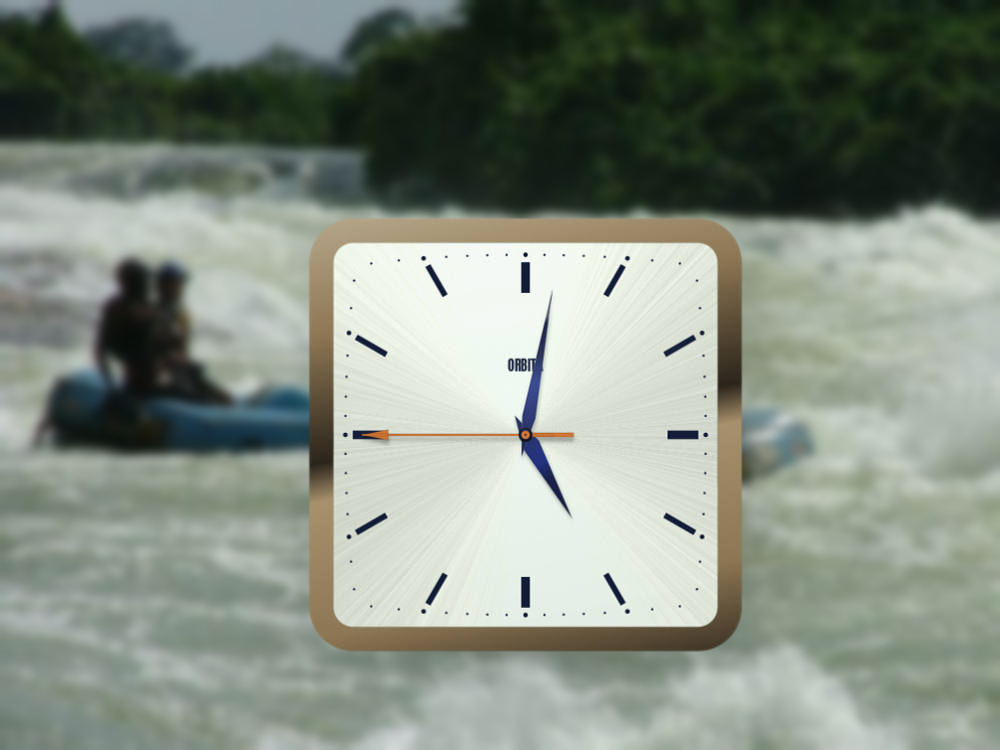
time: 5:01:45
